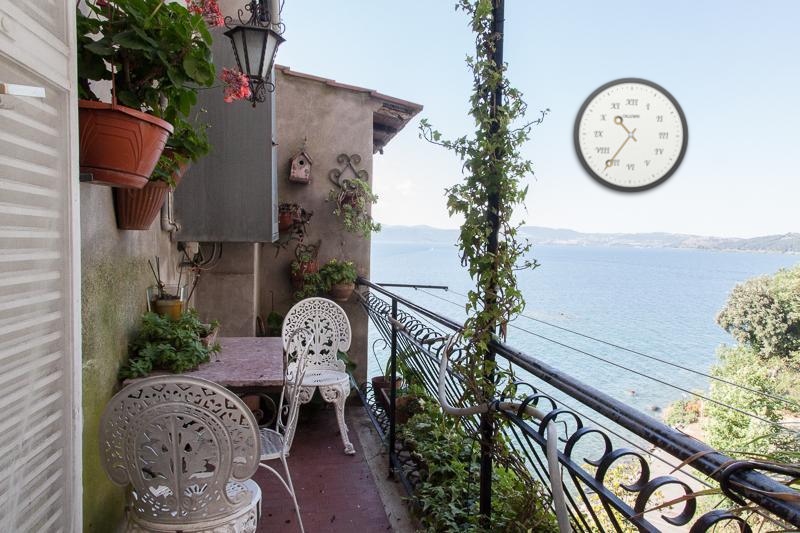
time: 10:36
